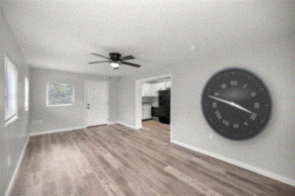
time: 3:48
